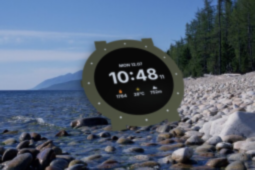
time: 10:48
